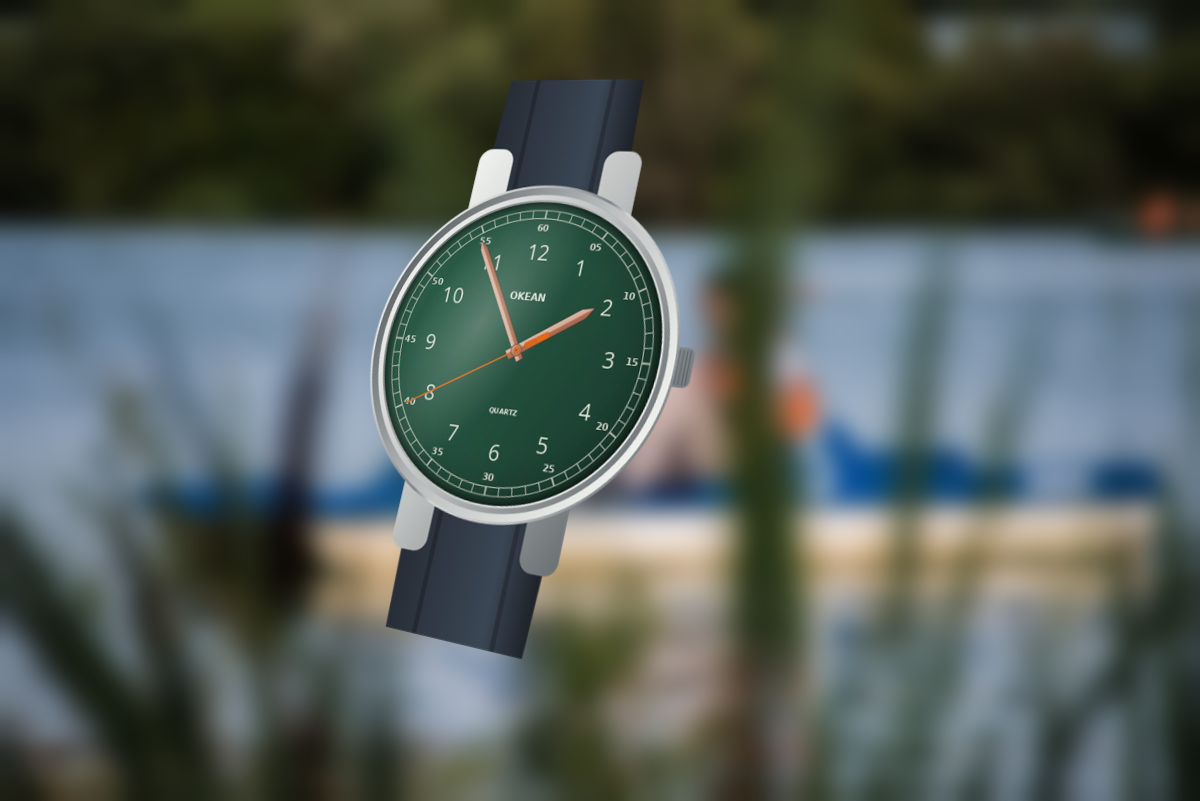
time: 1:54:40
